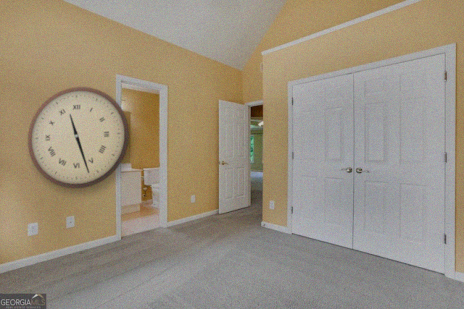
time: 11:27
